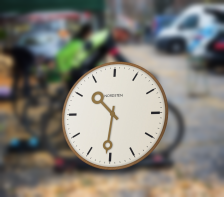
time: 10:31
